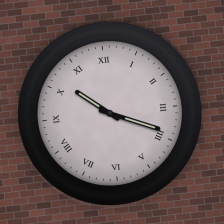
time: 10:19
